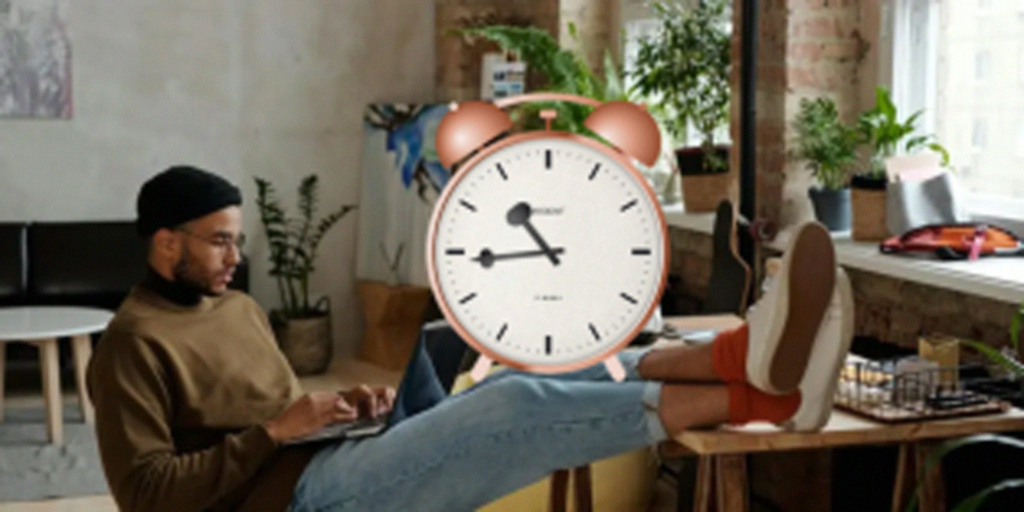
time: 10:44
